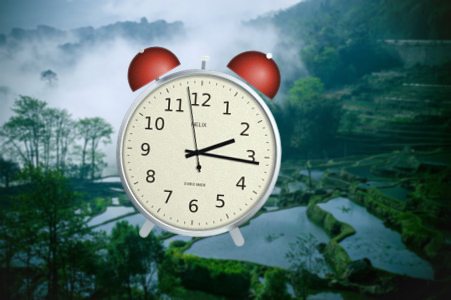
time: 2:15:58
